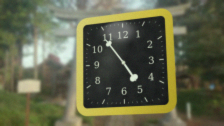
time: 4:54
